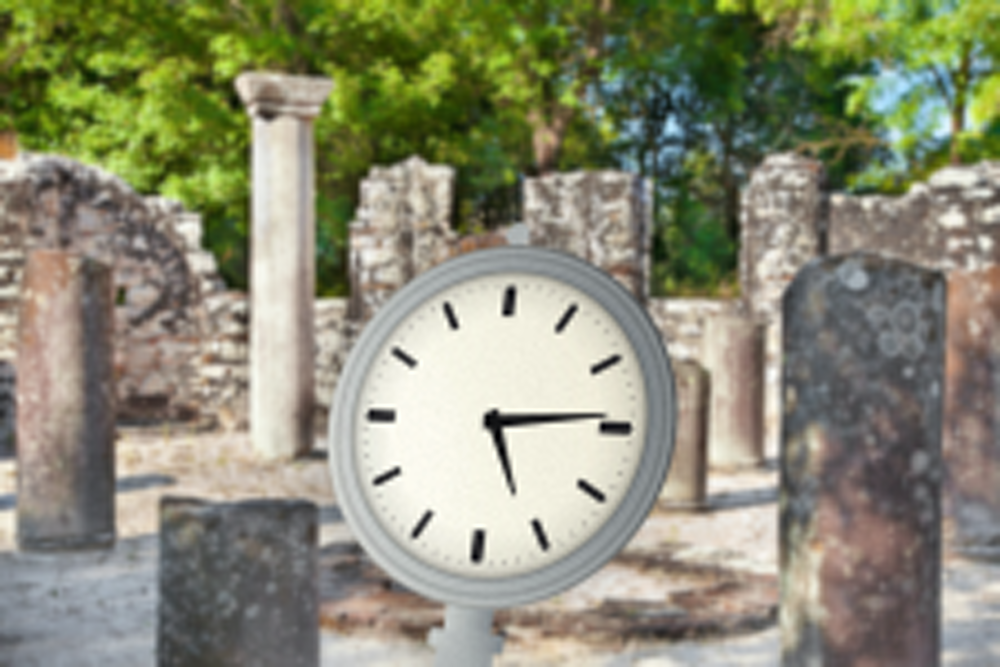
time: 5:14
